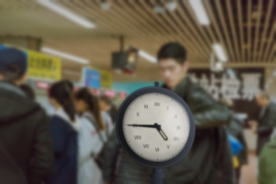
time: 4:45
